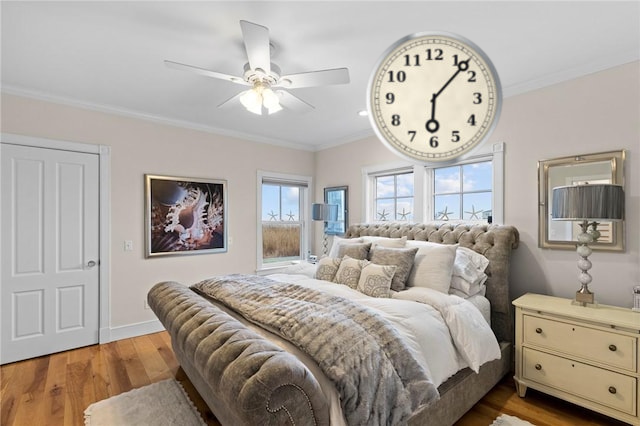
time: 6:07
